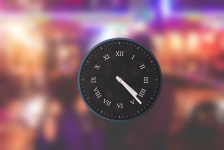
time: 4:23
